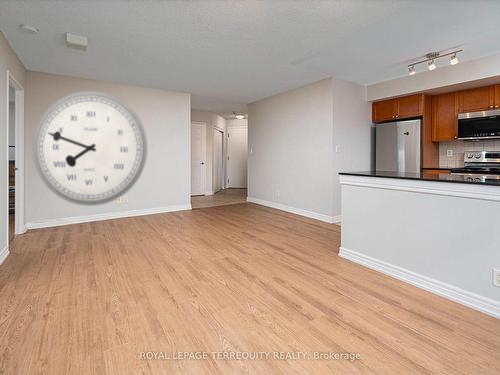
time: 7:48
